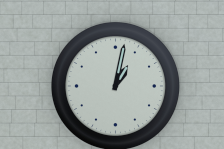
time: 1:02
